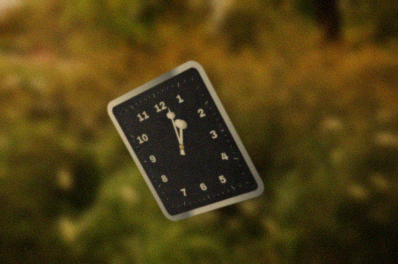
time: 1:02
